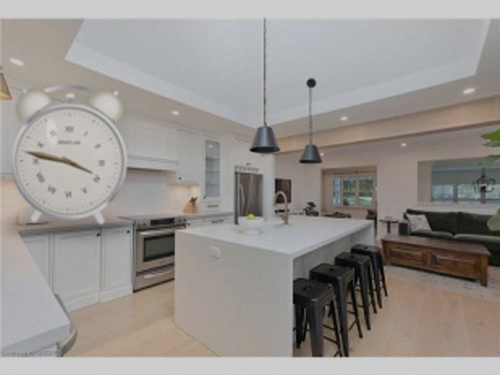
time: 3:47
